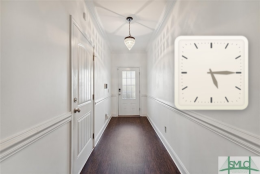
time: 5:15
